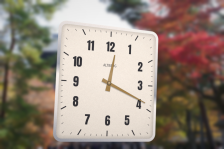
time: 12:19
